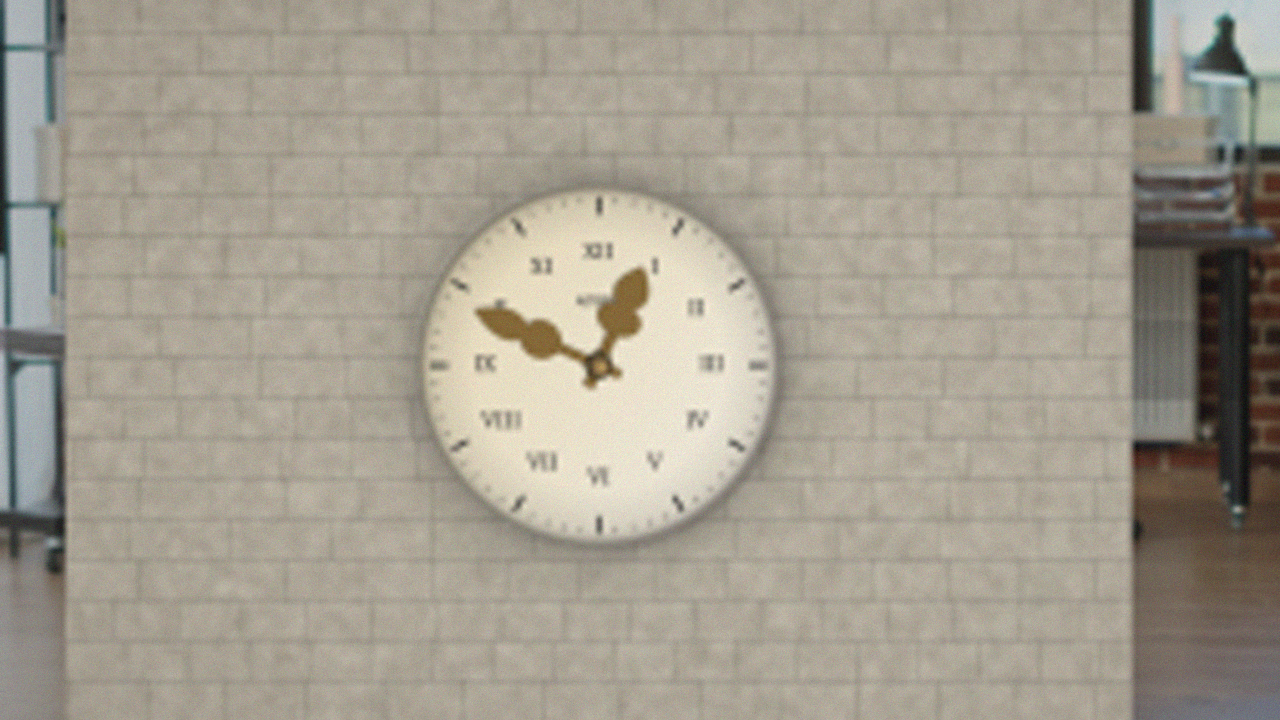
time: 12:49
